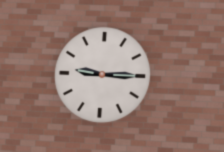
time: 9:15
